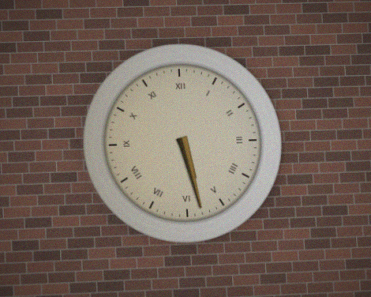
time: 5:28
